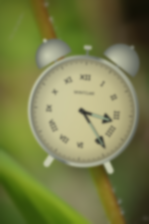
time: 3:24
